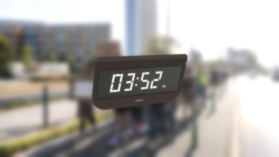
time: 3:52
